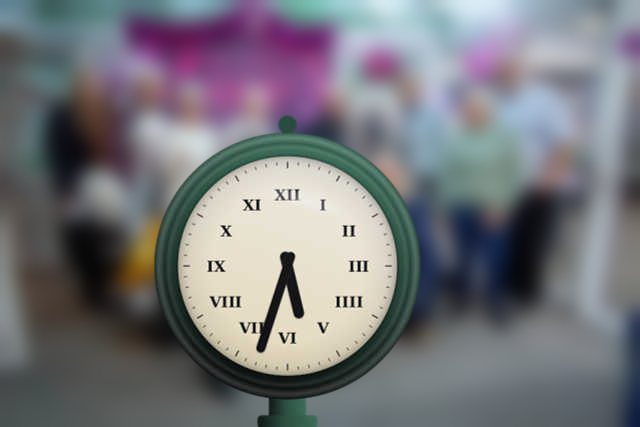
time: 5:33
